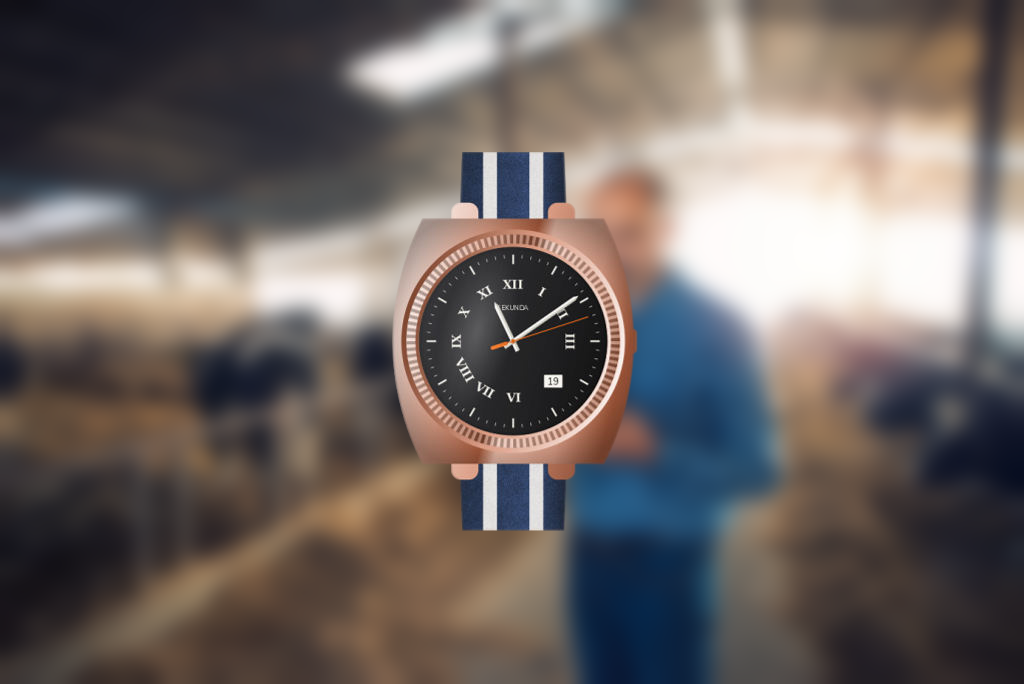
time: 11:09:12
